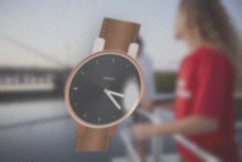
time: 3:22
